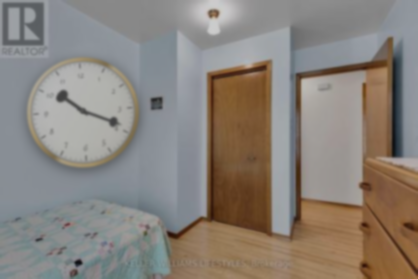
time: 10:19
